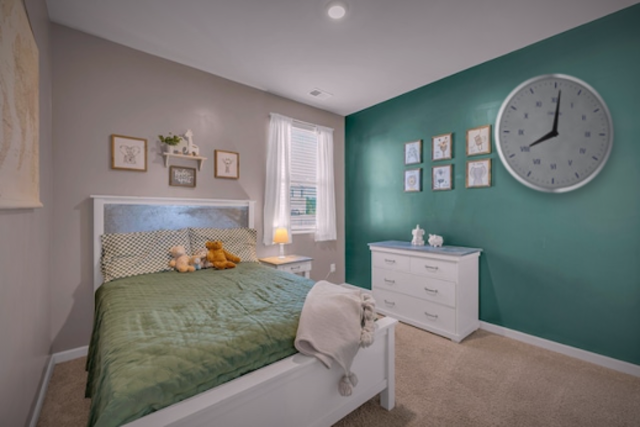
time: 8:01
